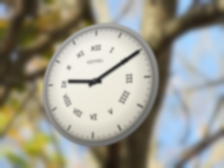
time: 9:10
